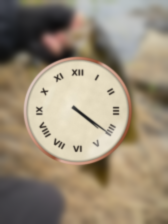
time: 4:21
